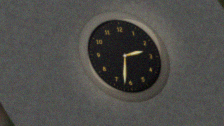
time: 2:32
